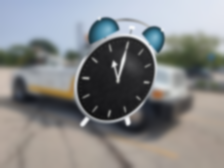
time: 11:00
